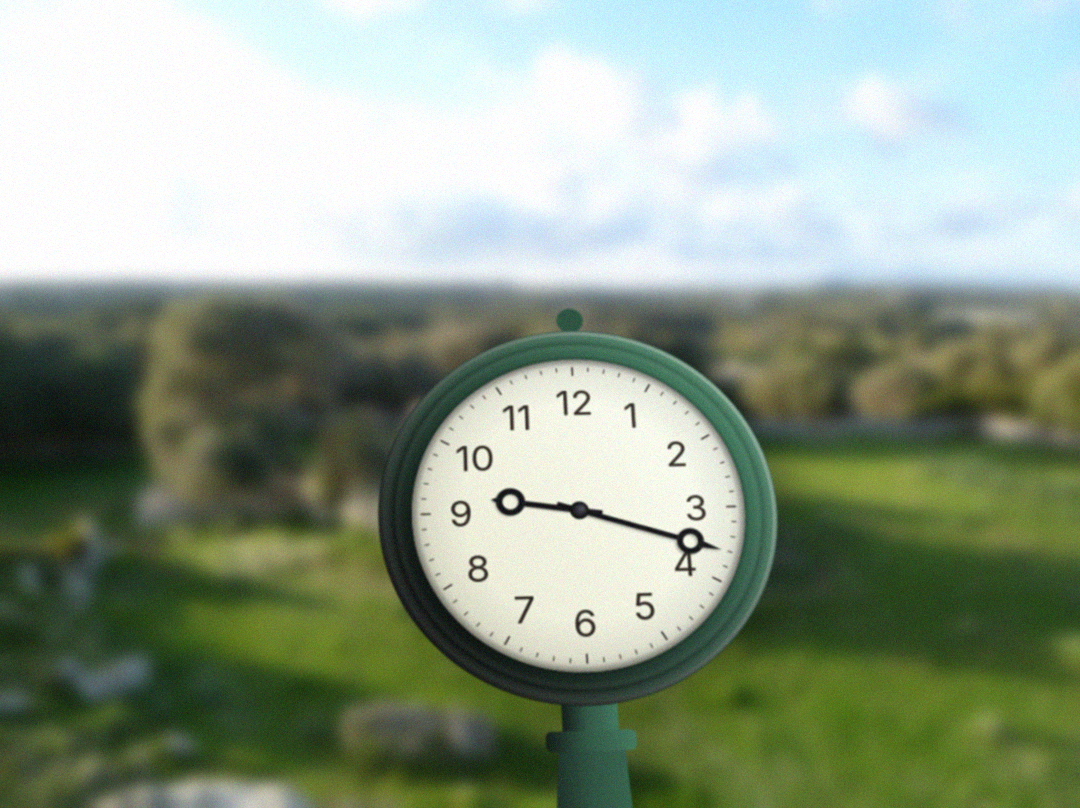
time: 9:18
